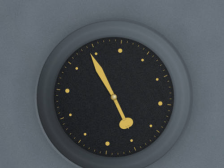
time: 4:54
